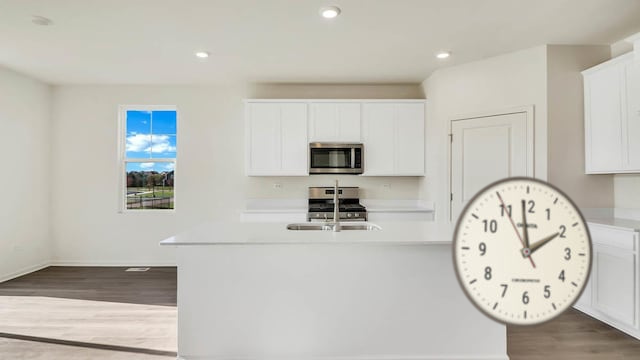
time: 1:58:55
